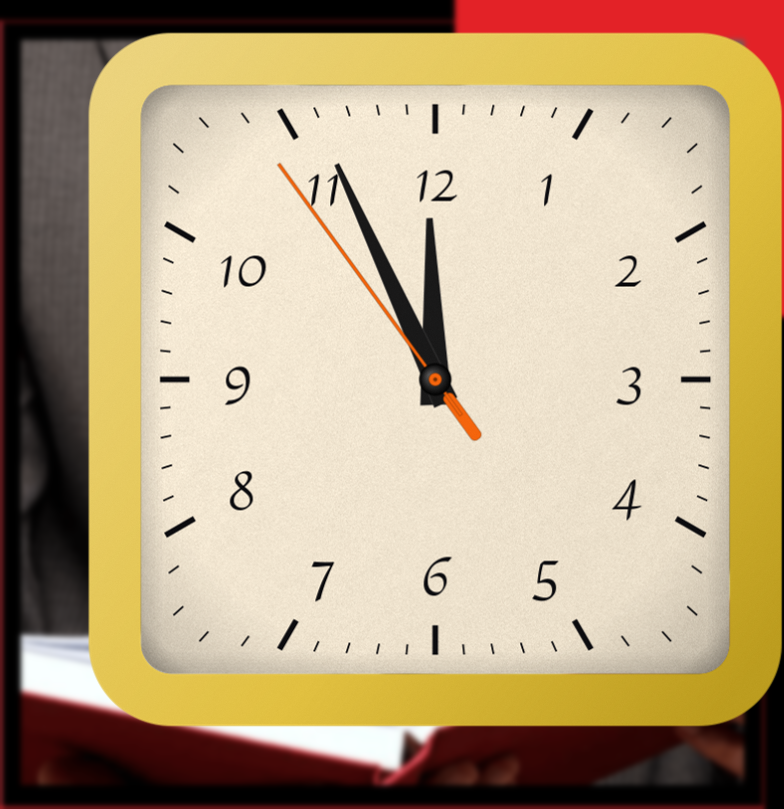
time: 11:55:54
